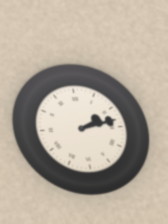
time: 2:13
